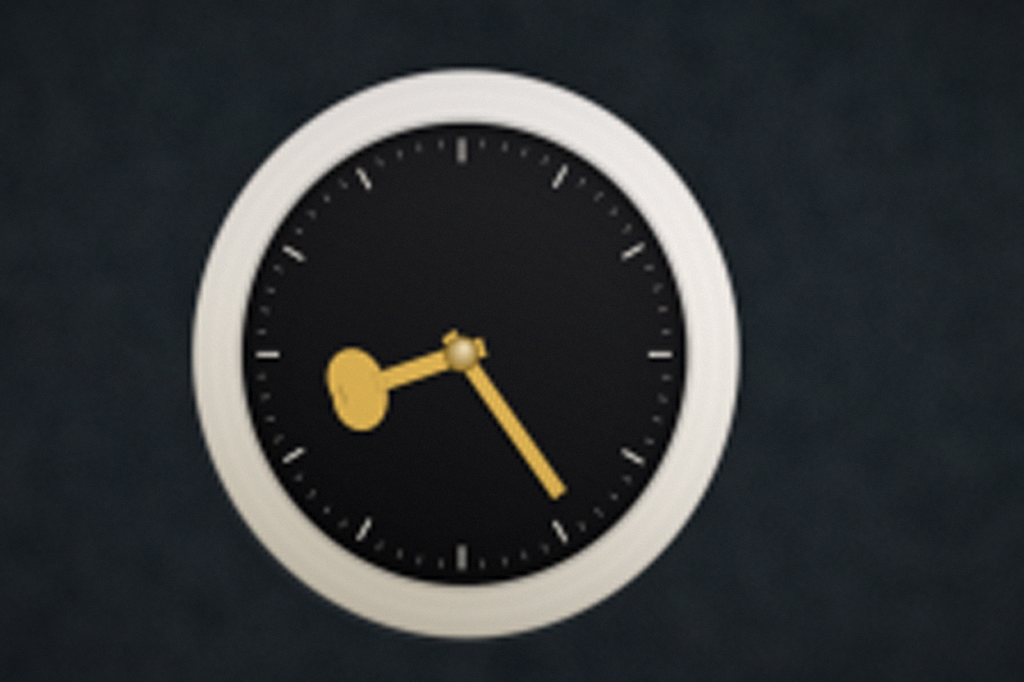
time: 8:24
